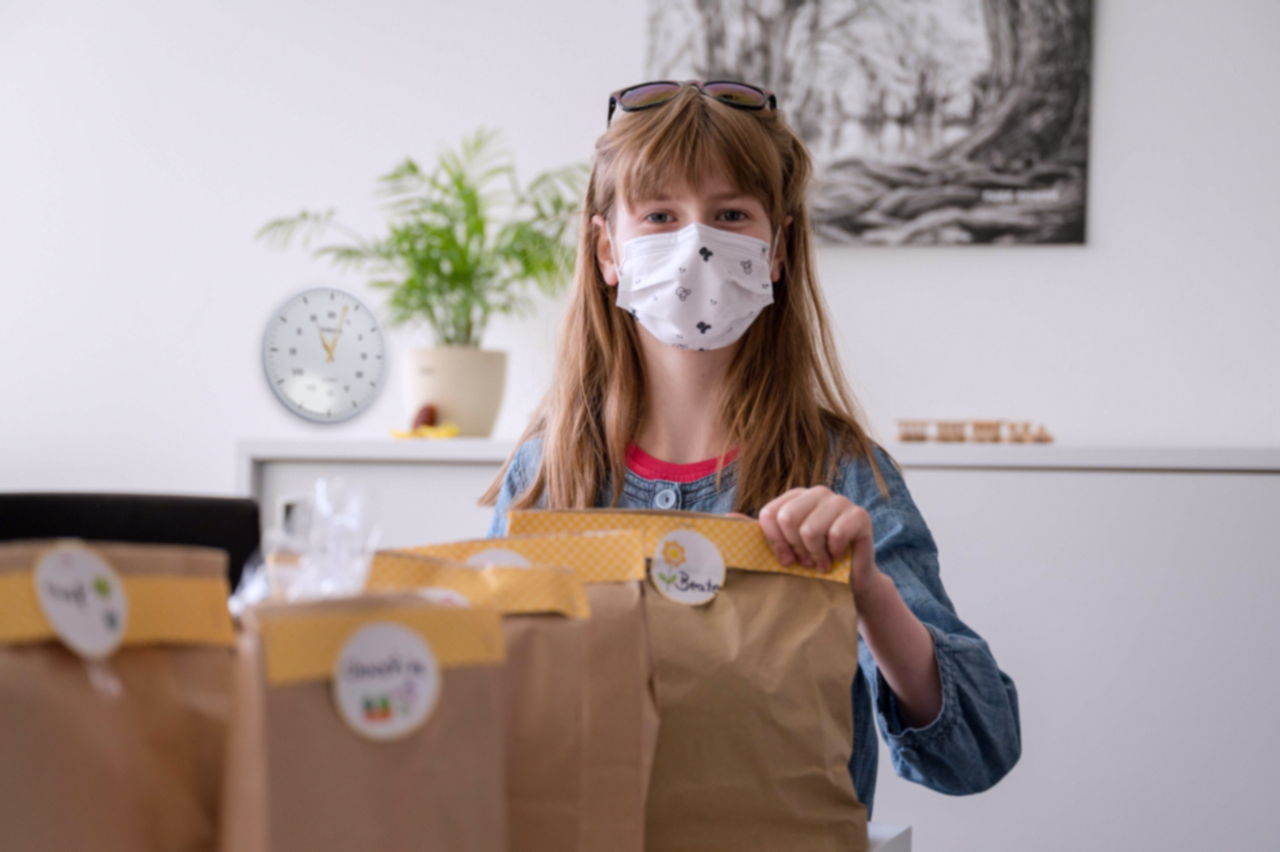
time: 11:03
